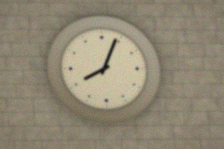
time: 8:04
